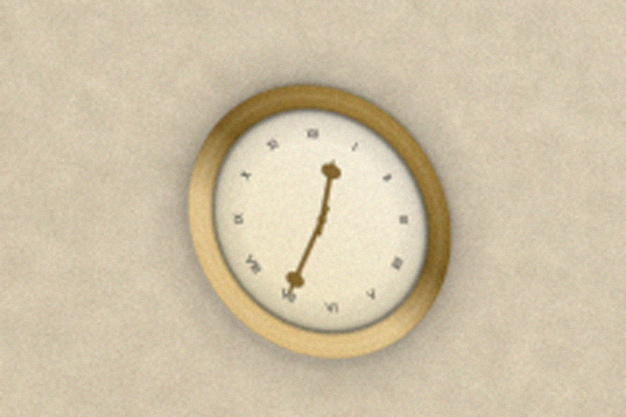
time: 12:35
